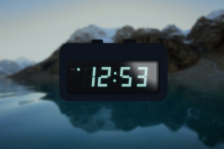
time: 12:53
